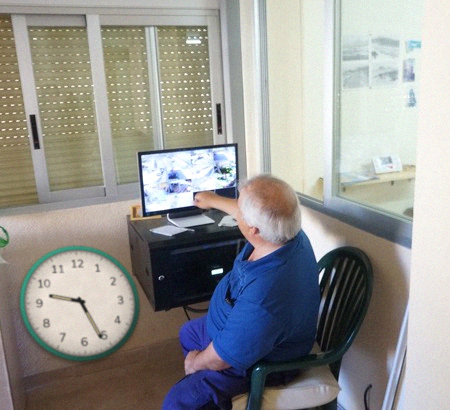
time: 9:26
